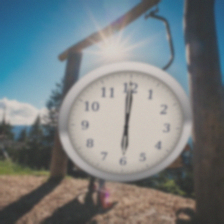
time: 6:00
